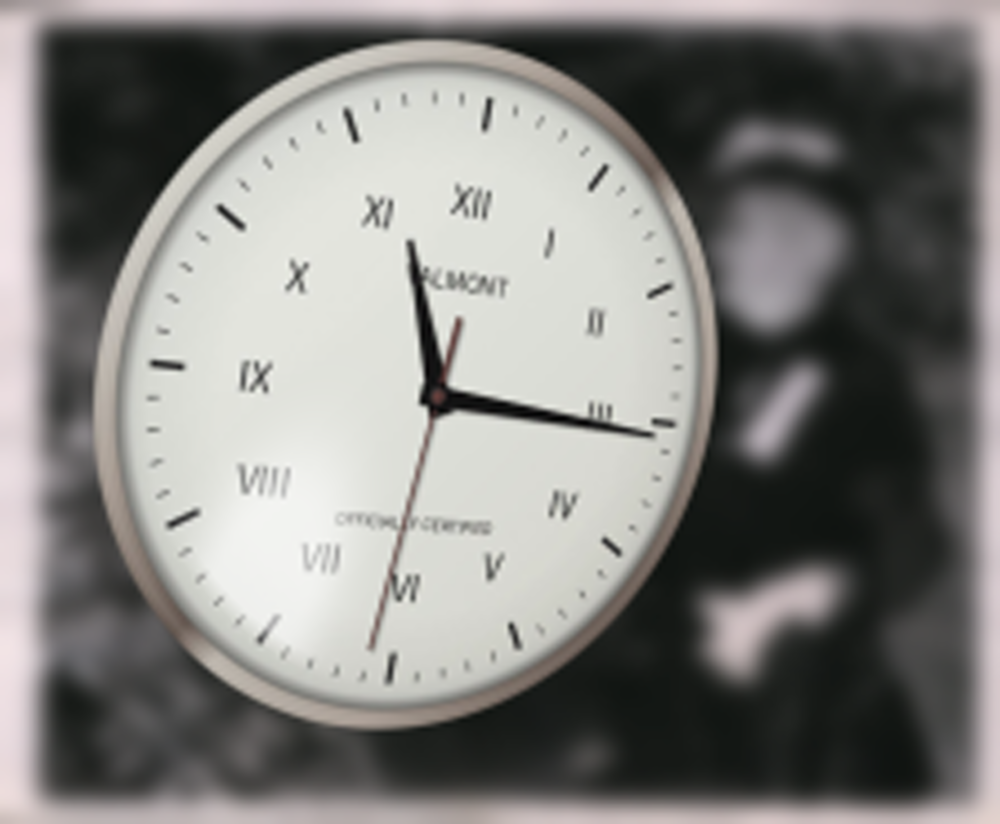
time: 11:15:31
